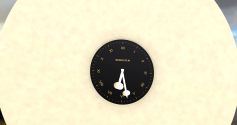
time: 6:28
